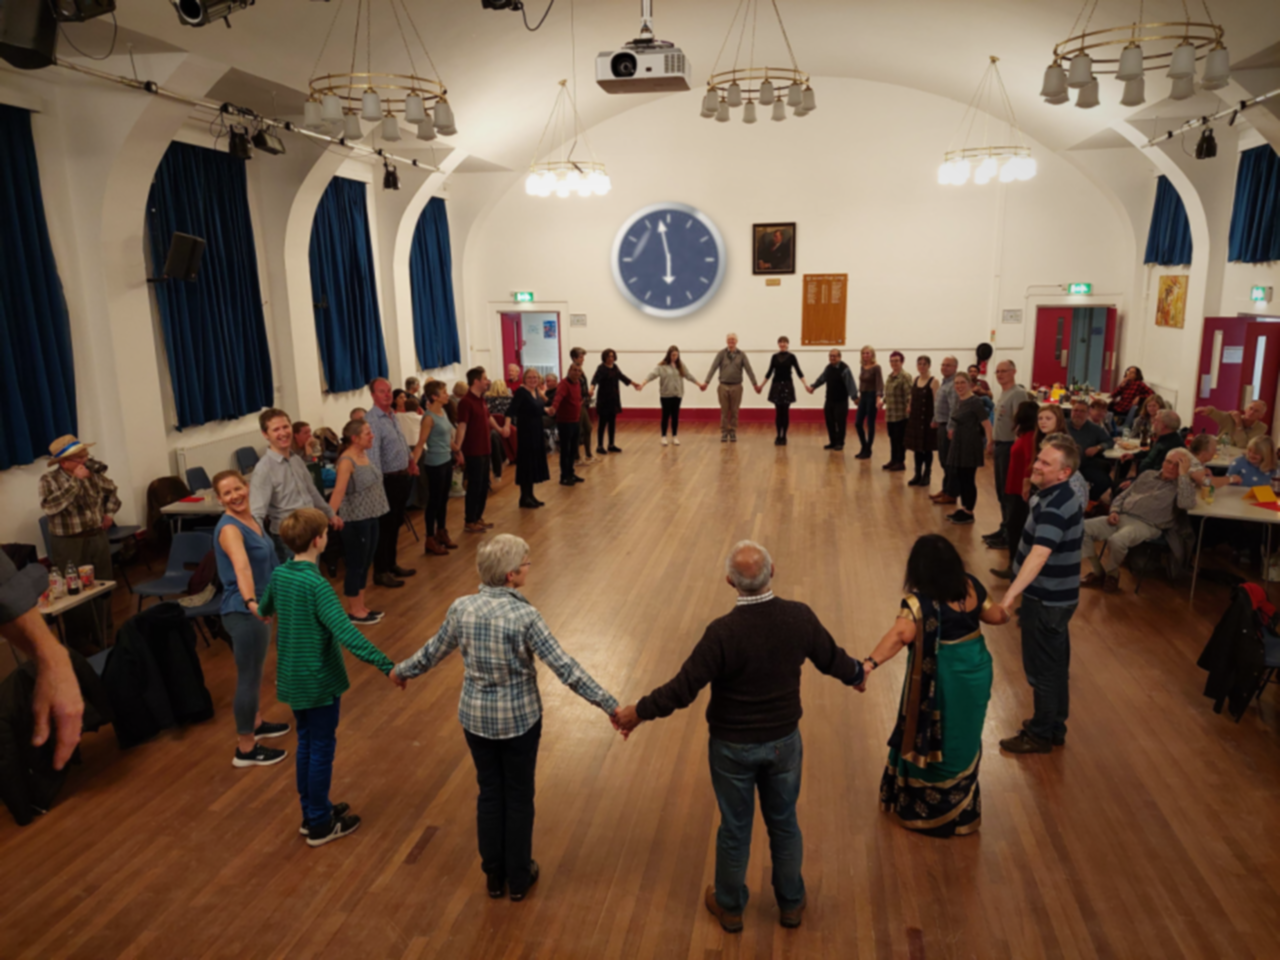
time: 5:58
